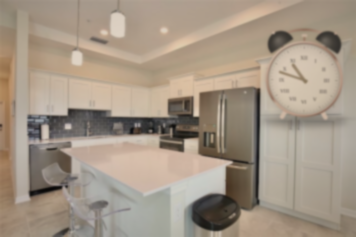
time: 10:48
